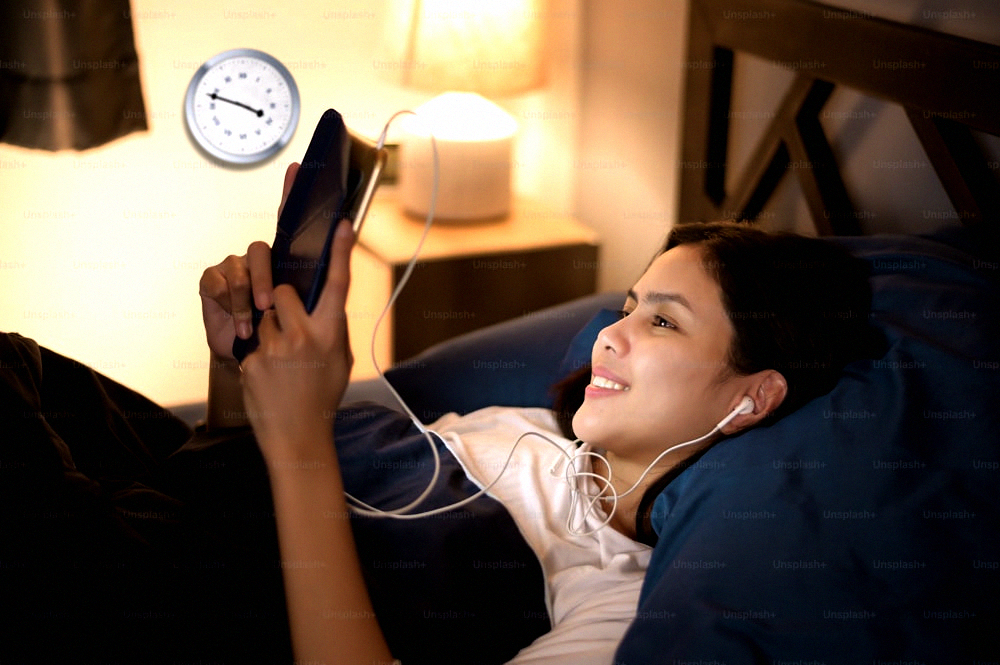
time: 3:48
